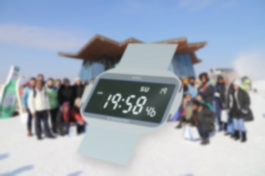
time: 19:58
